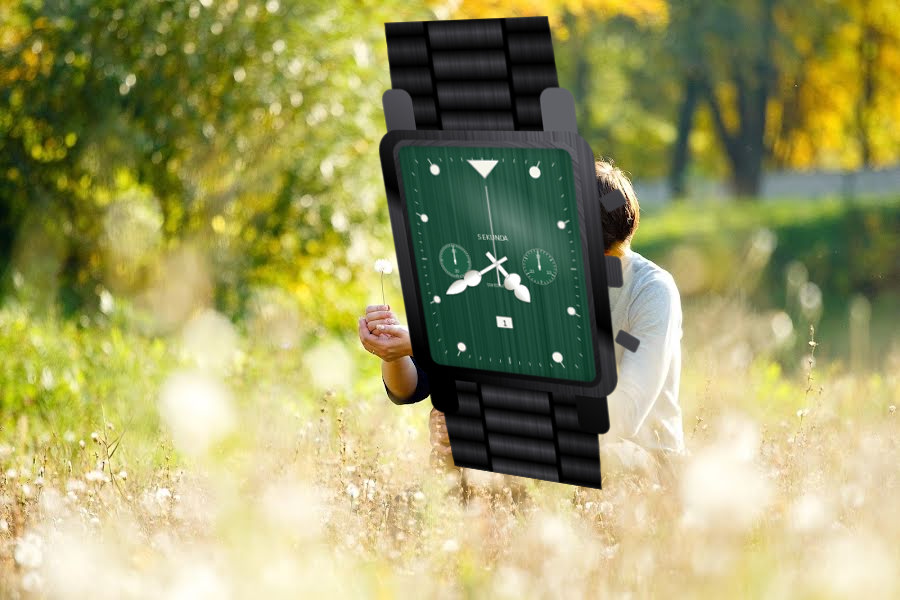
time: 4:40
